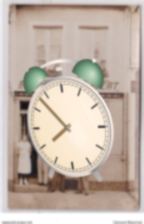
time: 7:53
